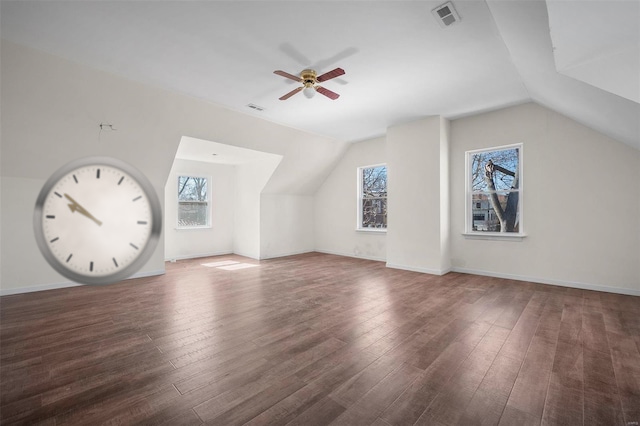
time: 9:51
